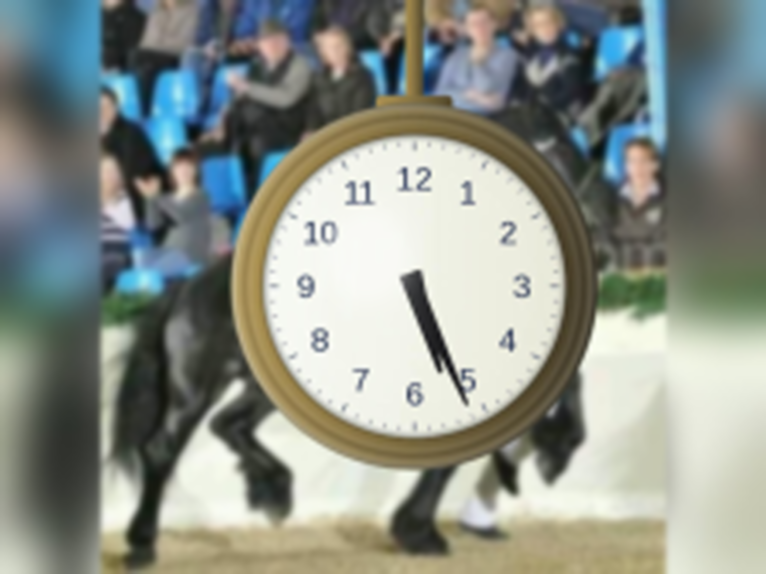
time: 5:26
